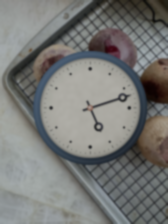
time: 5:12
